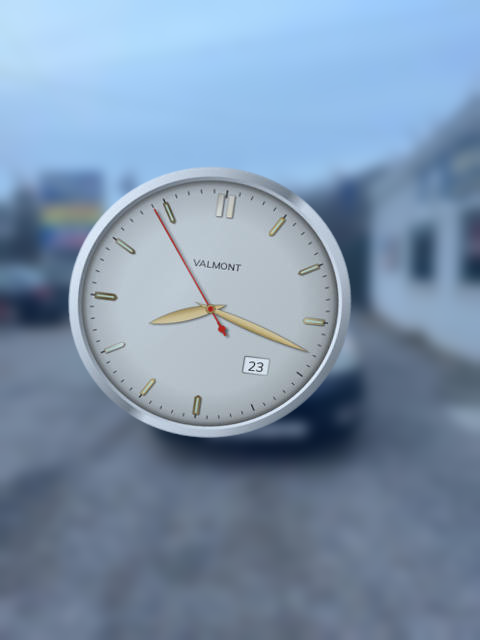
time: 8:17:54
